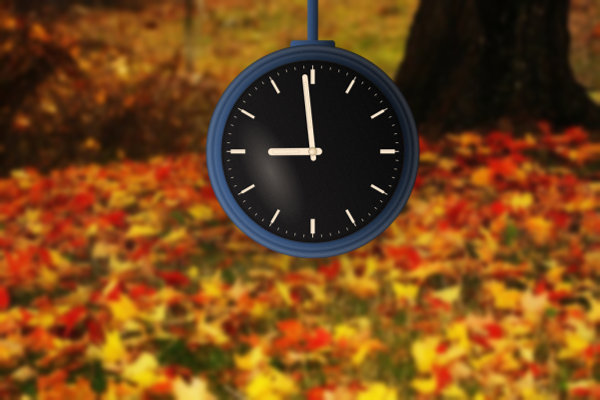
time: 8:59
